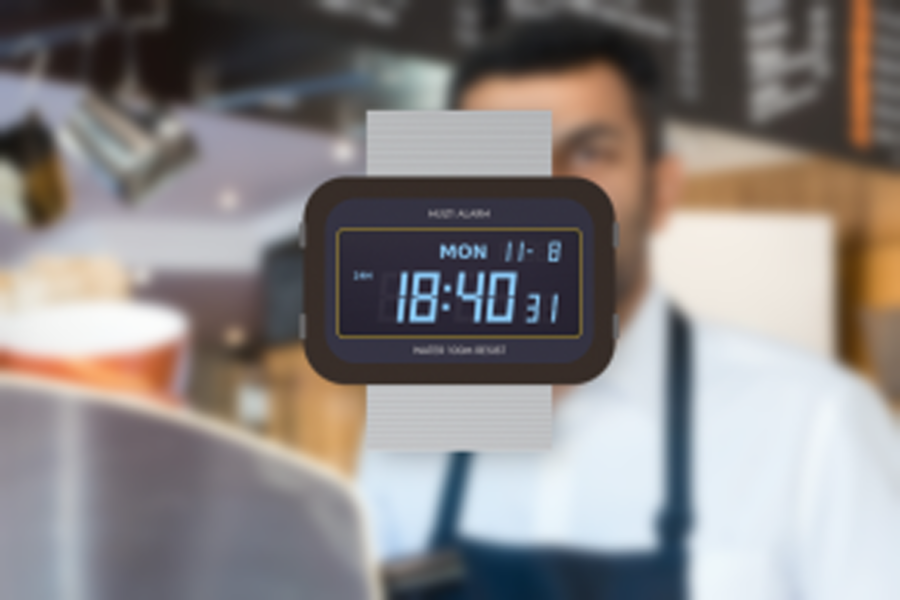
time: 18:40:31
